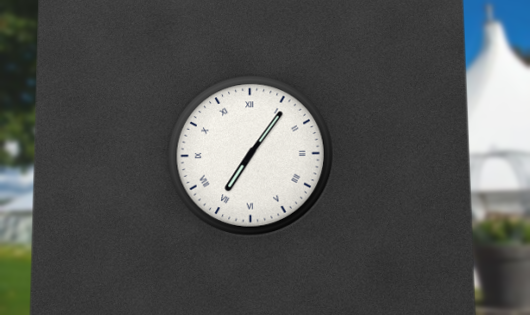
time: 7:06
